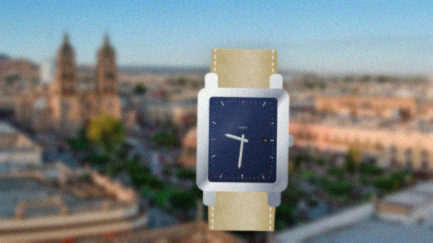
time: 9:31
